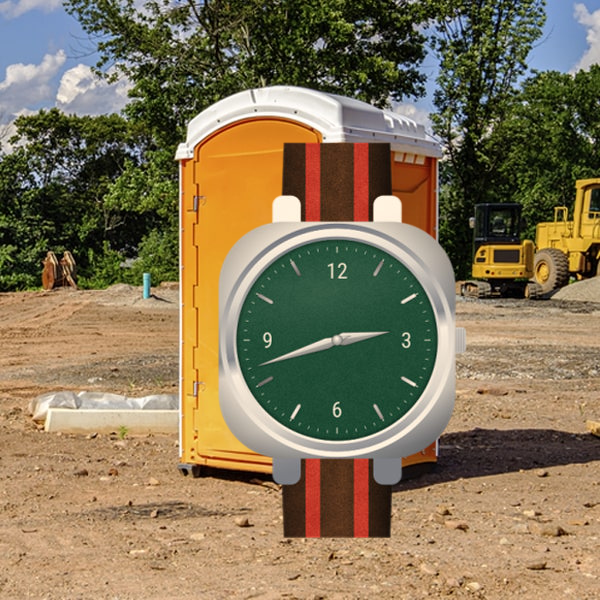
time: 2:42
